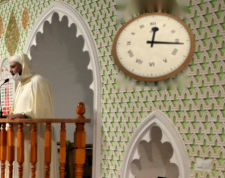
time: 12:16
